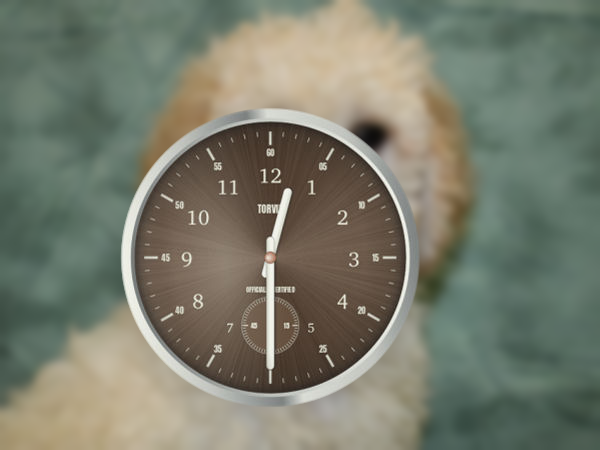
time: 12:30
